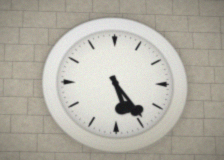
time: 5:24
